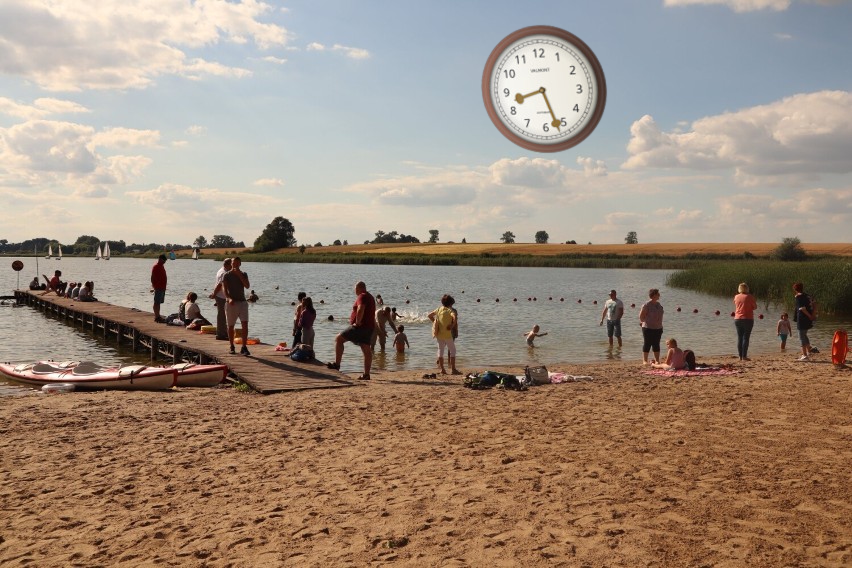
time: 8:27
